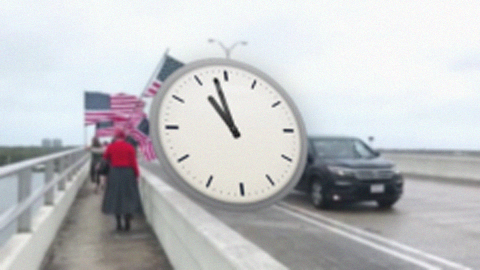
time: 10:58
